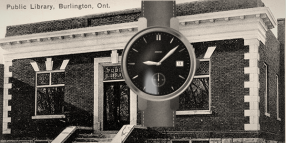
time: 9:08
